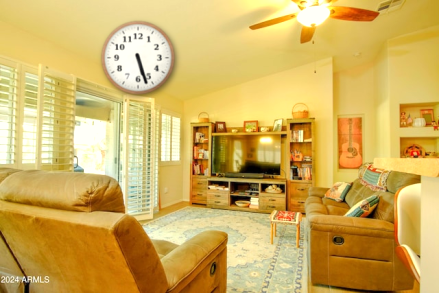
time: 5:27
